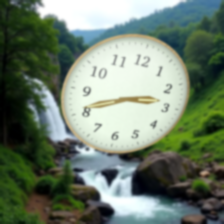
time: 2:41
